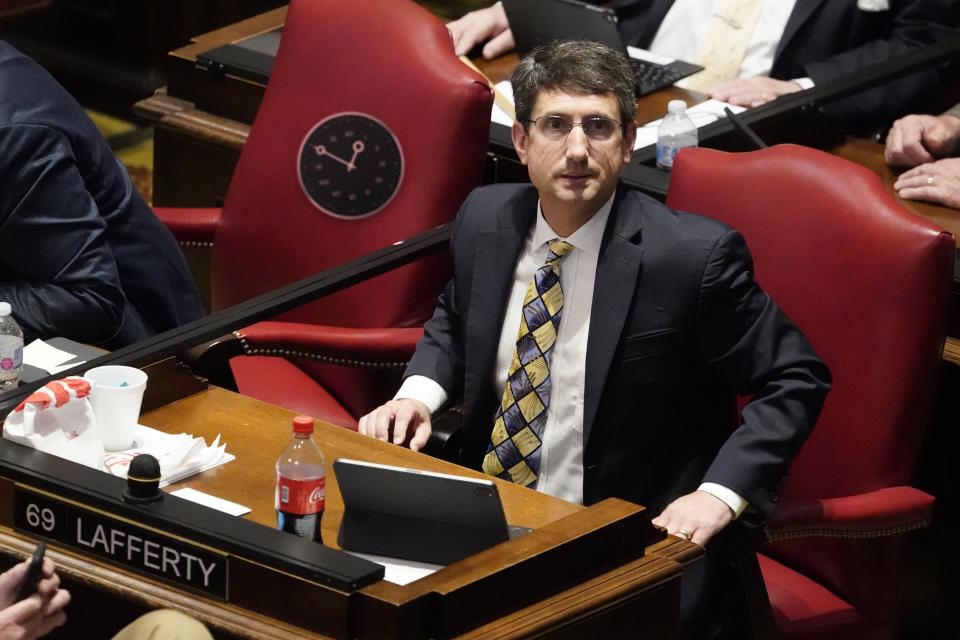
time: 12:50
